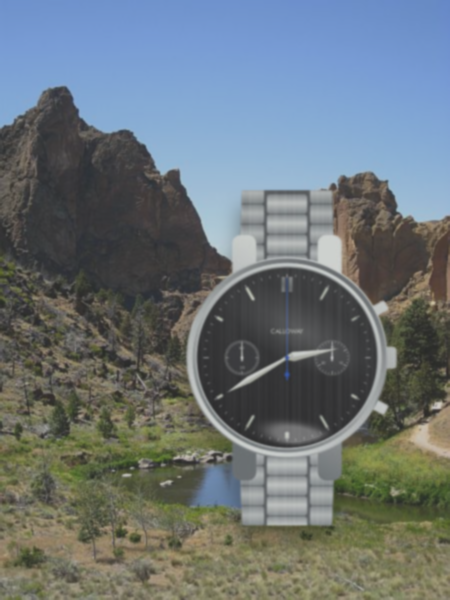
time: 2:40
